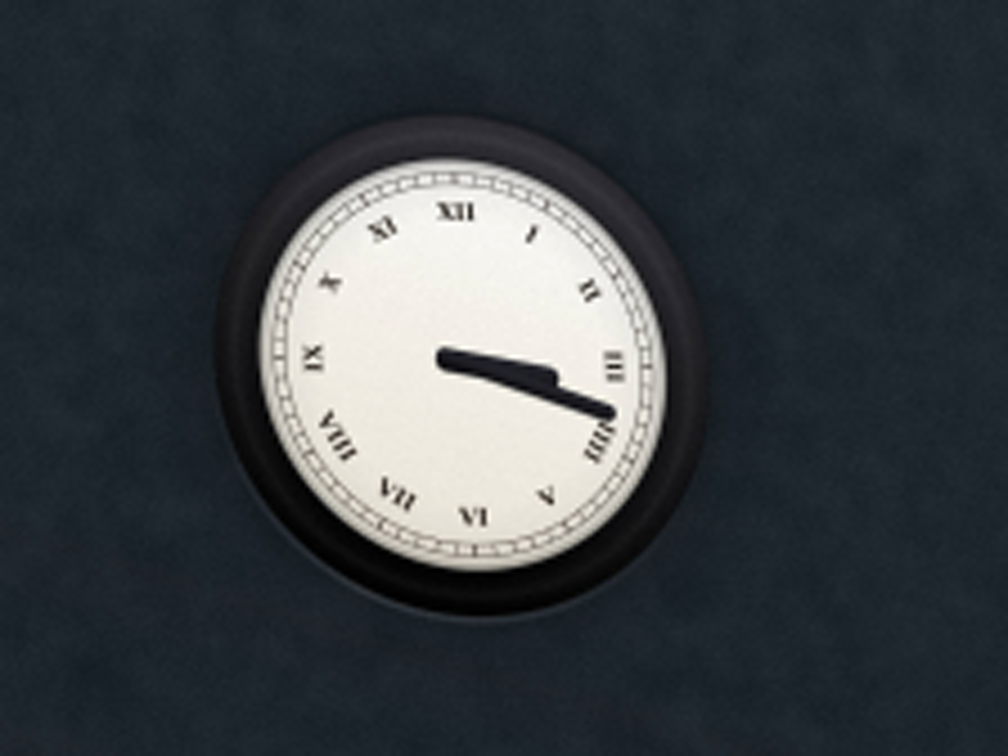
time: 3:18
